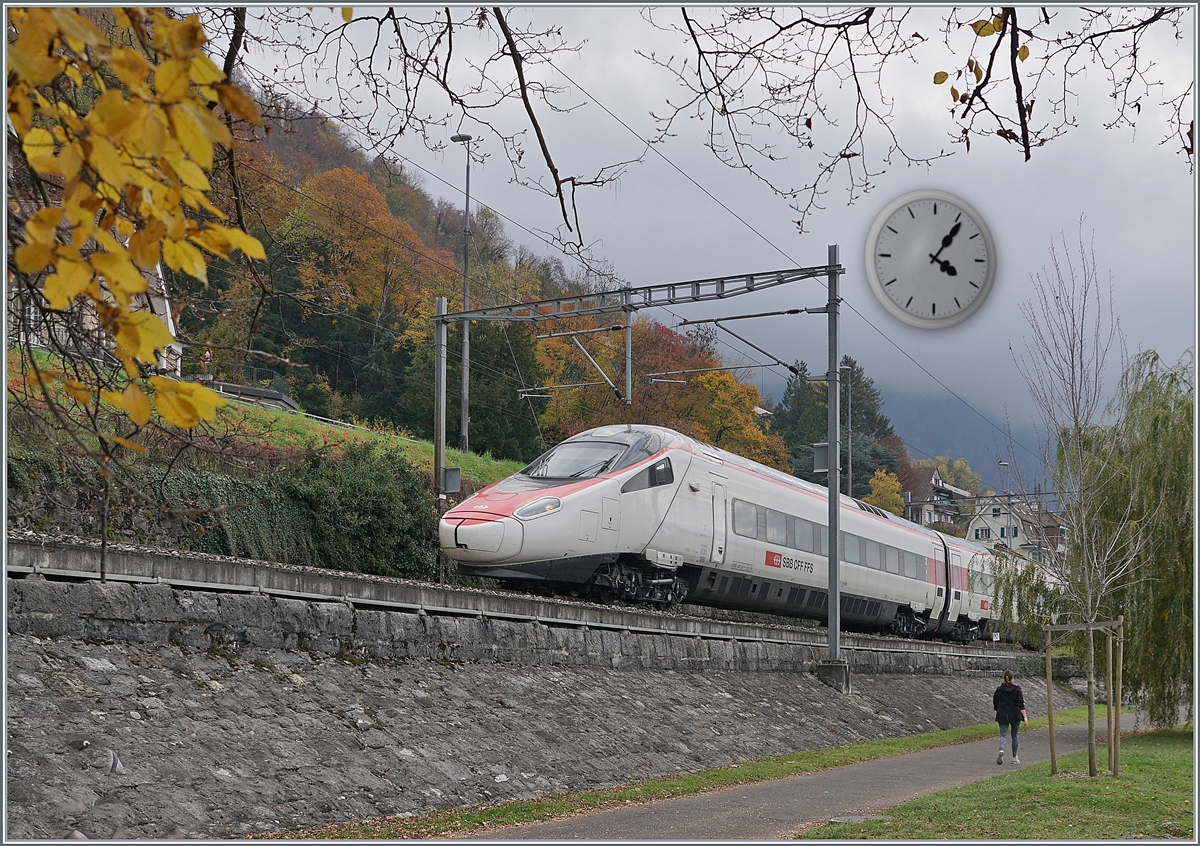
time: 4:06
